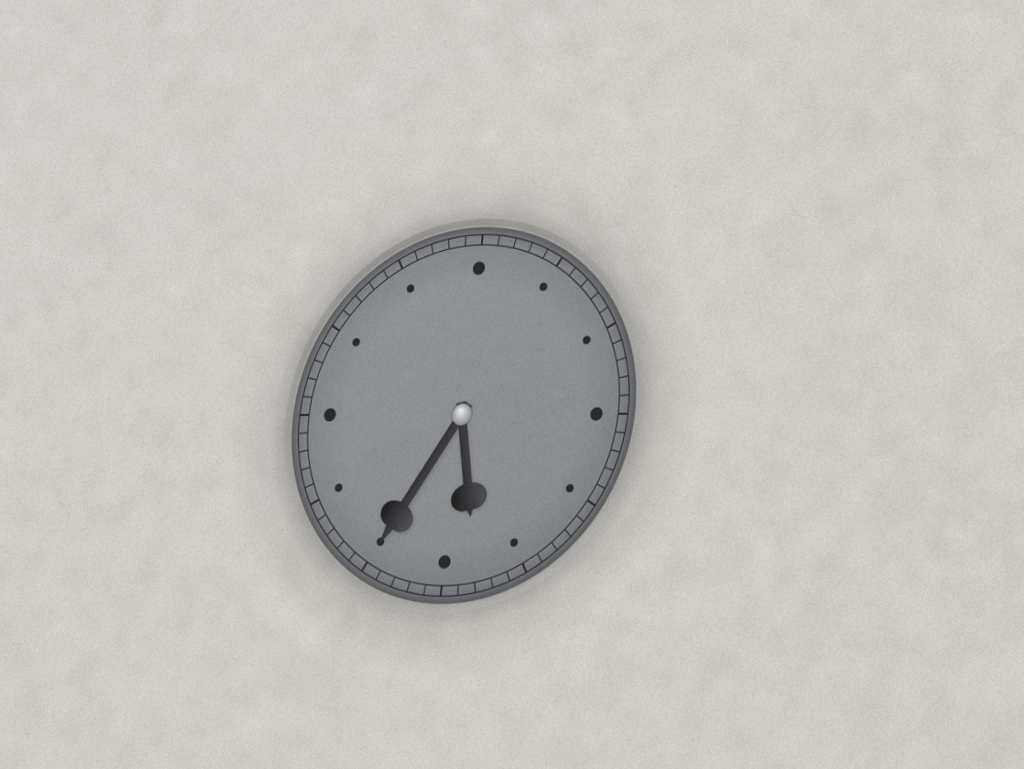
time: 5:35
